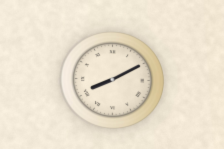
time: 8:10
